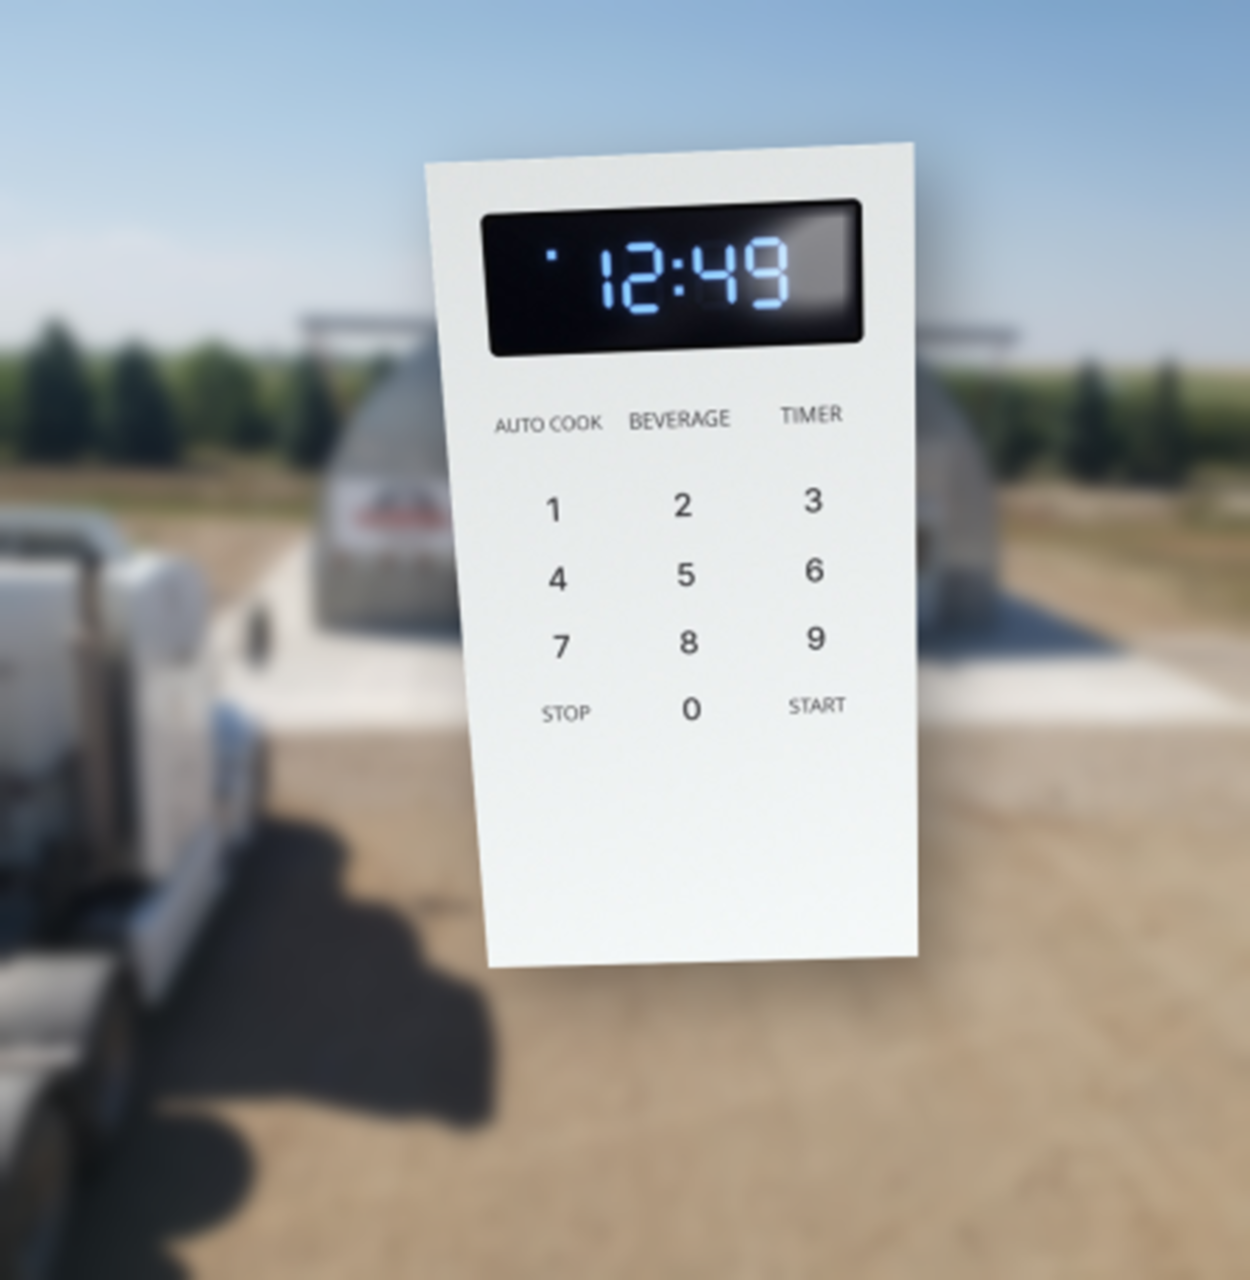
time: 12:49
